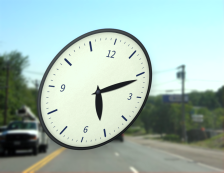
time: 5:11
